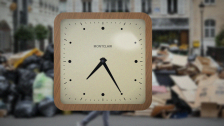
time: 7:25
